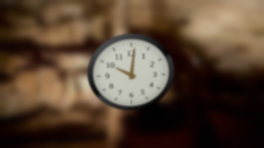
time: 10:01
